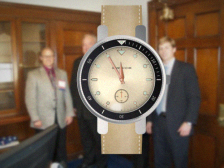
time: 11:55
